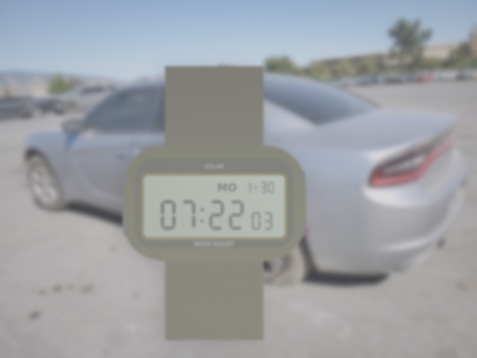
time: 7:22:03
